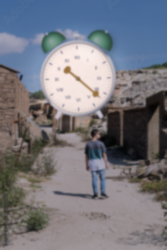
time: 10:22
